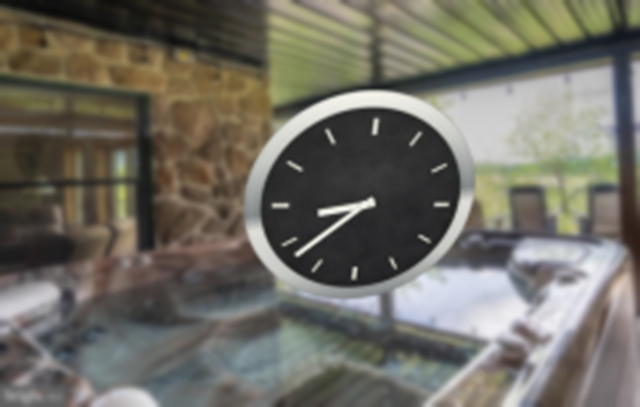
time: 8:38
